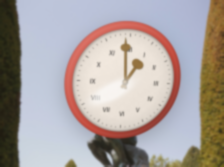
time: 12:59
